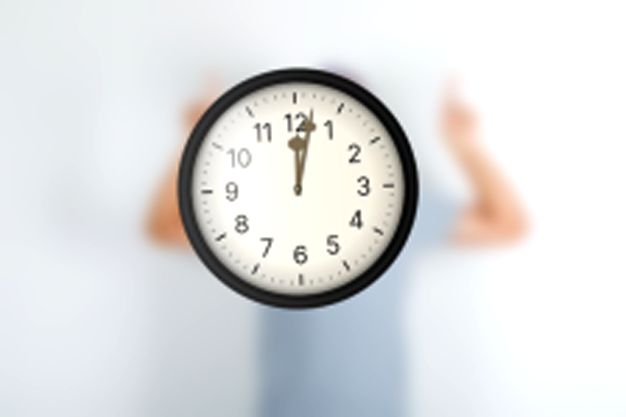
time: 12:02
